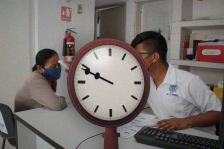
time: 9:49
